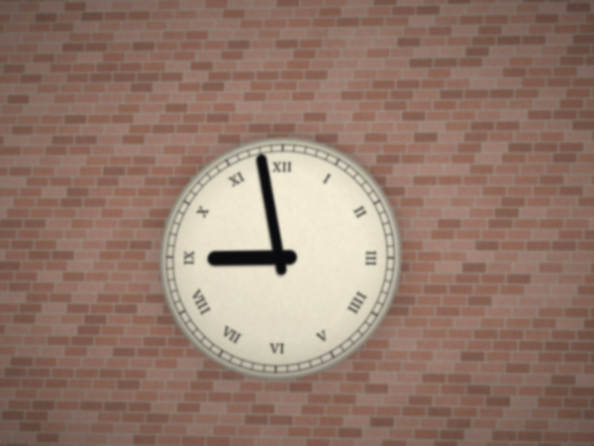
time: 8:58
